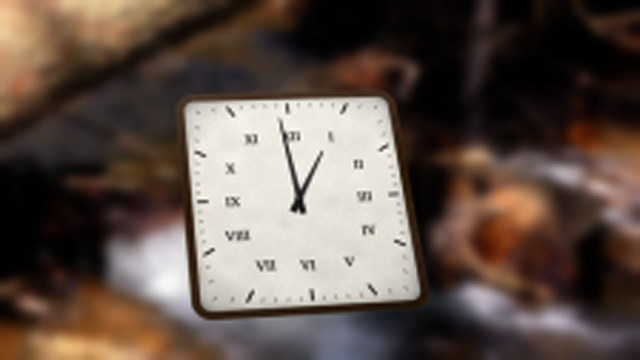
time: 12:59
